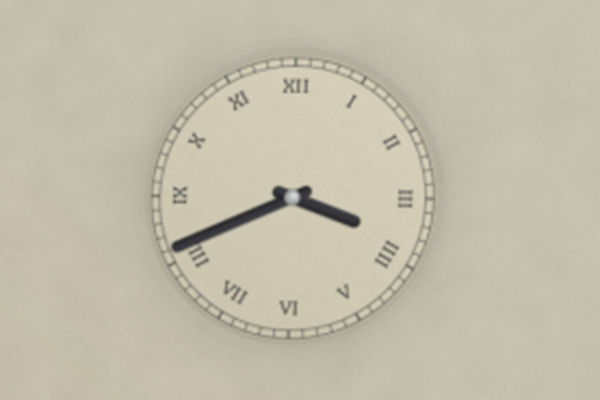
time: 3:41
